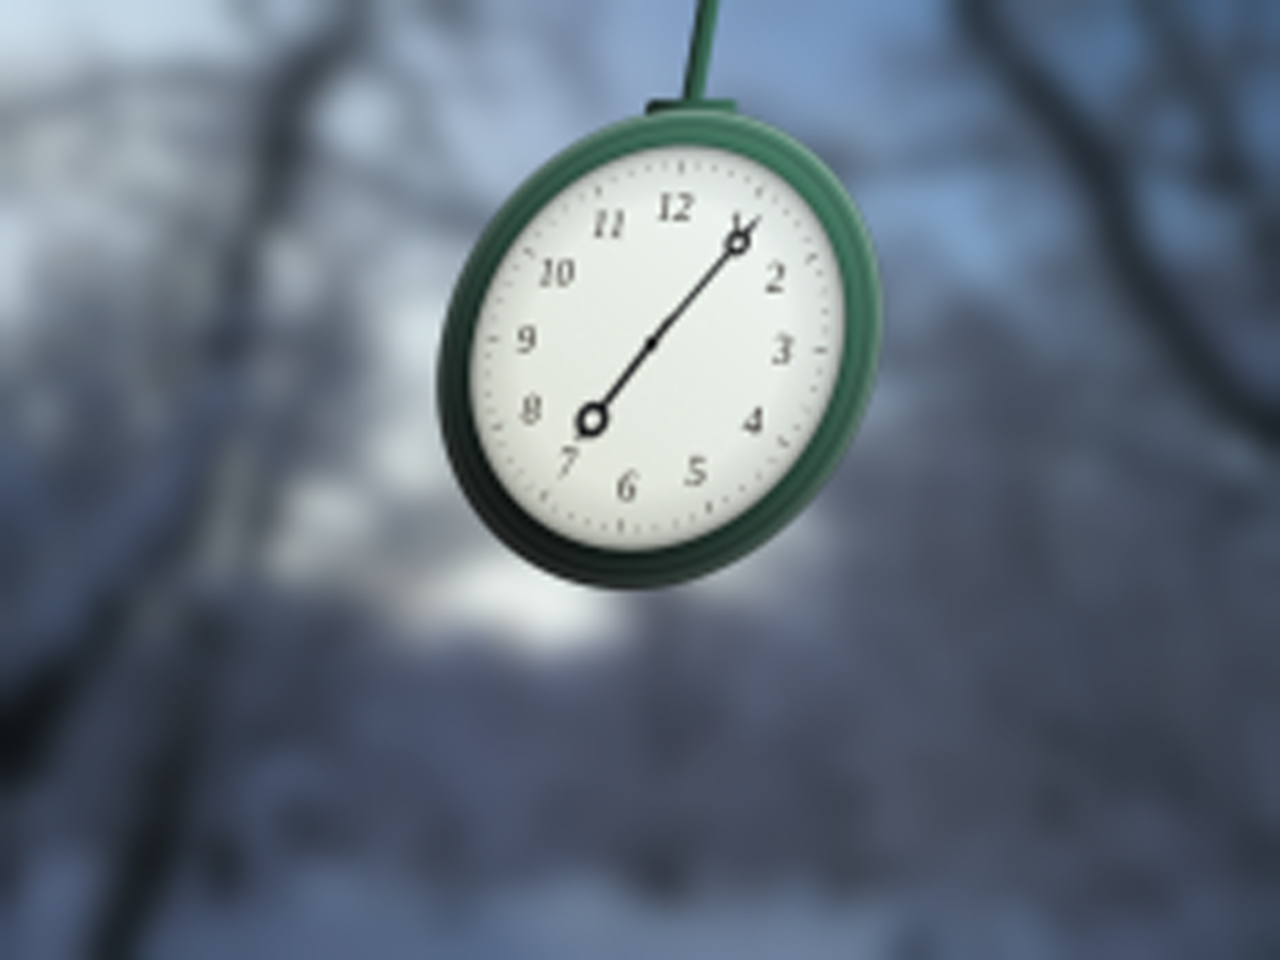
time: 7:06
